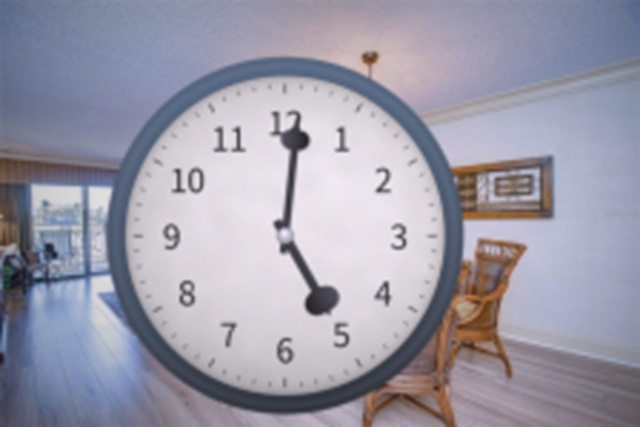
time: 5:01
